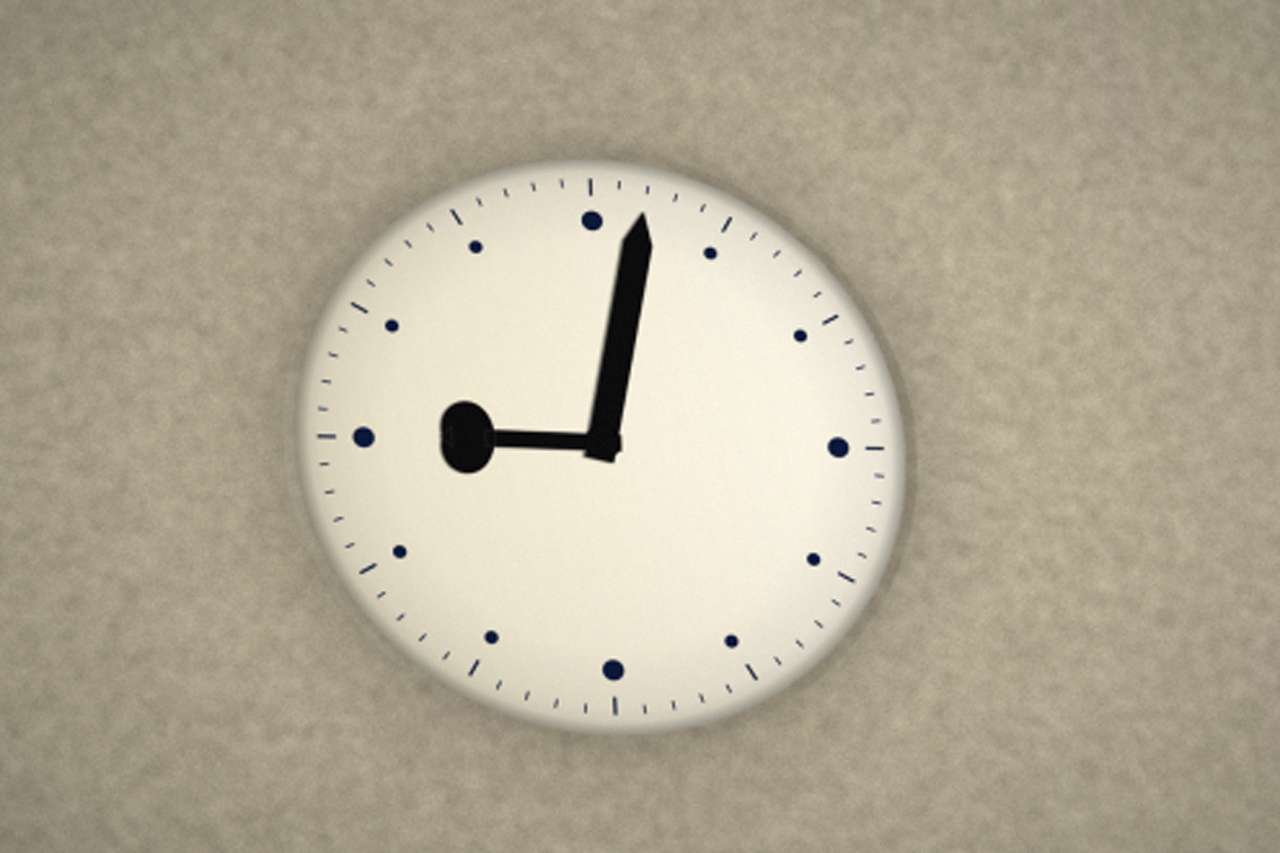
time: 9:02
